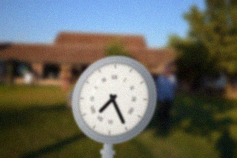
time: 7:25
